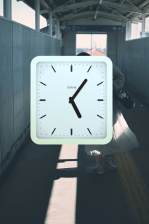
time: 5:06
